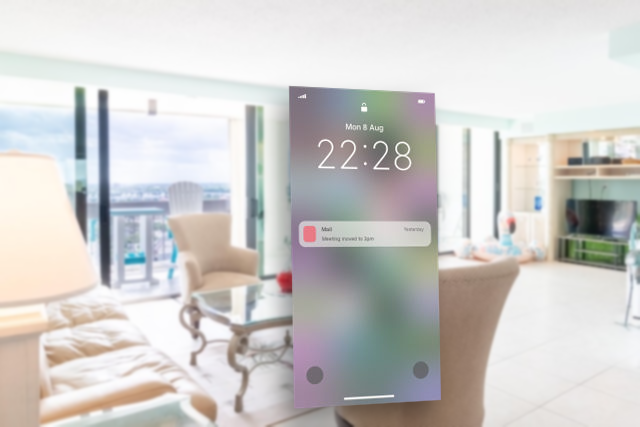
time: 22:28
